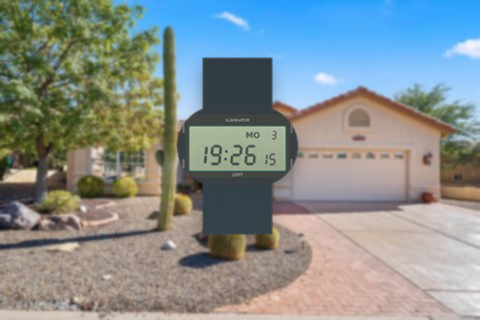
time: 19:26:15
